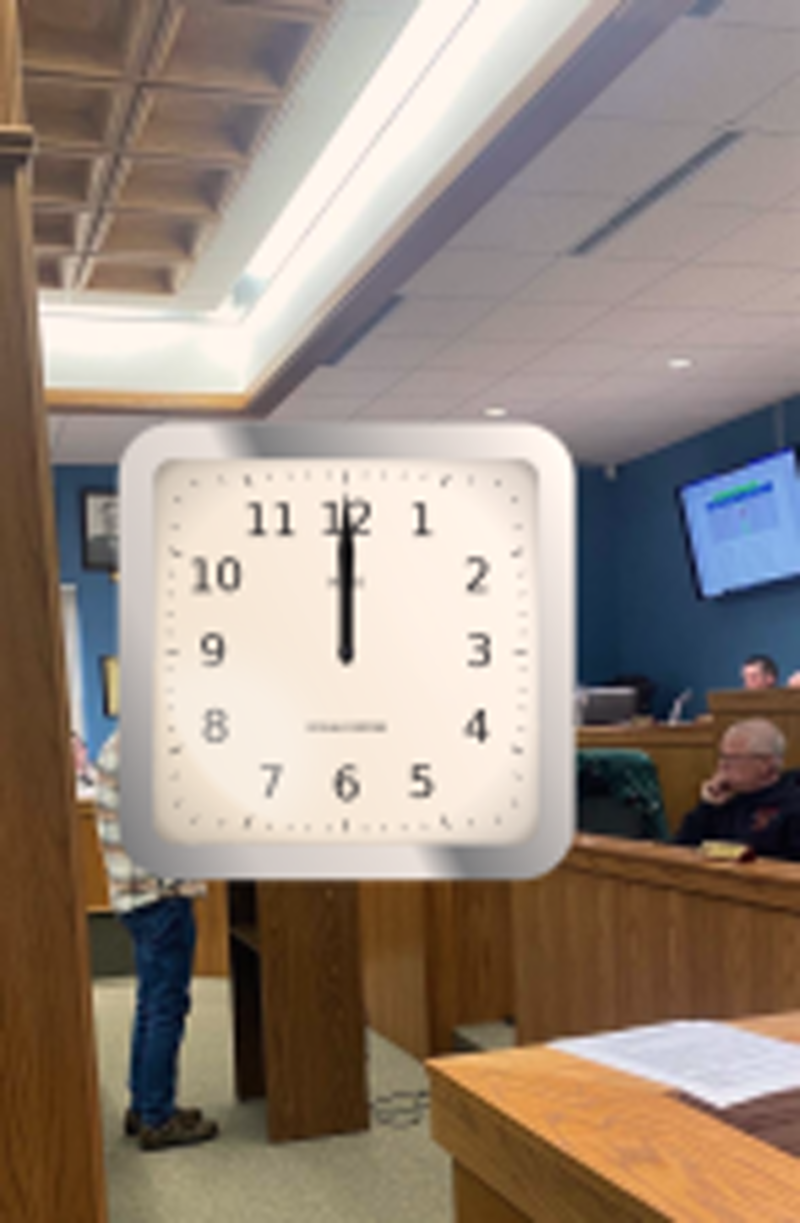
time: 12:00
